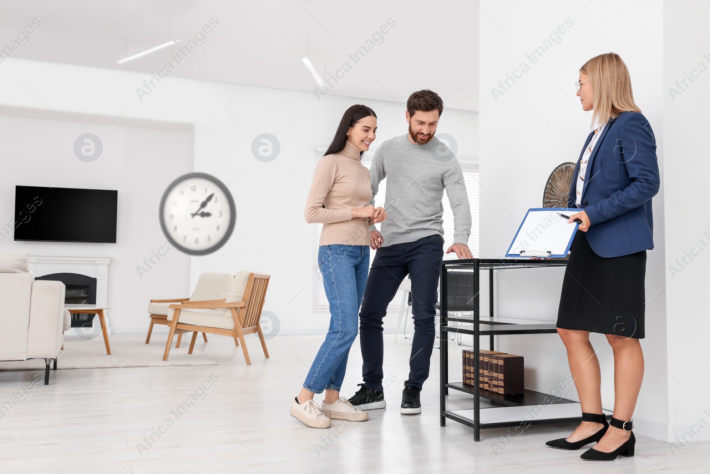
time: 3:08
